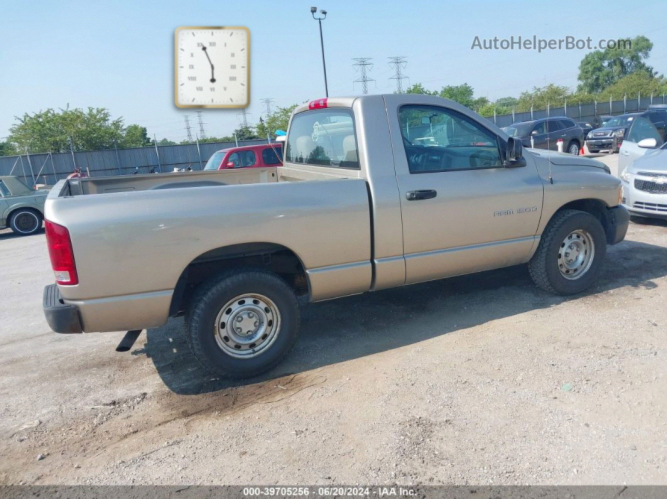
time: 5:56
